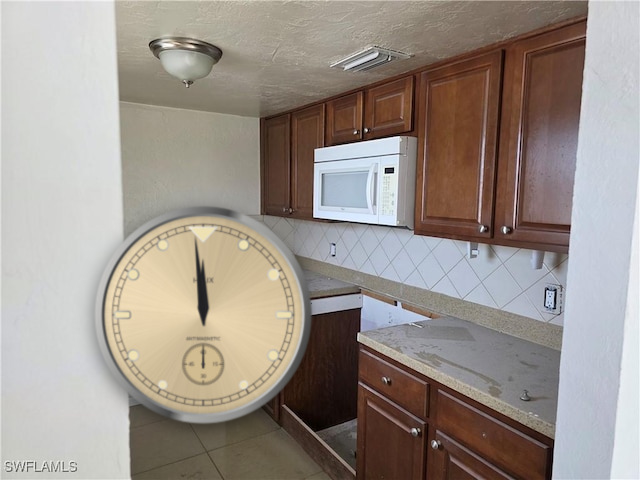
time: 11:59
